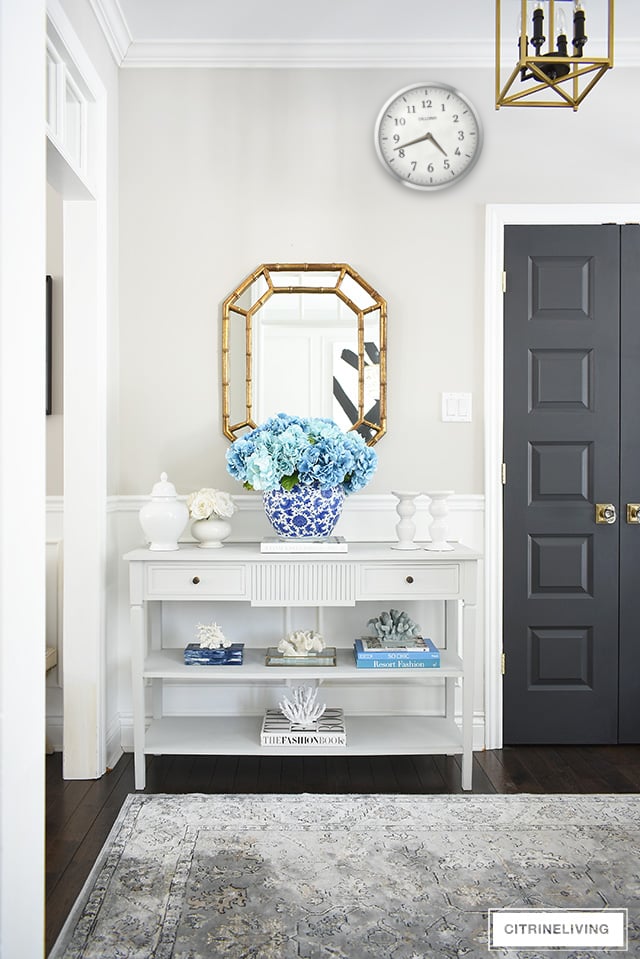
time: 4:42
